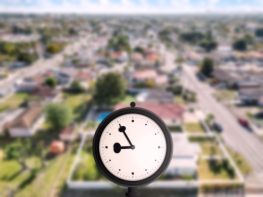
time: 8:55
